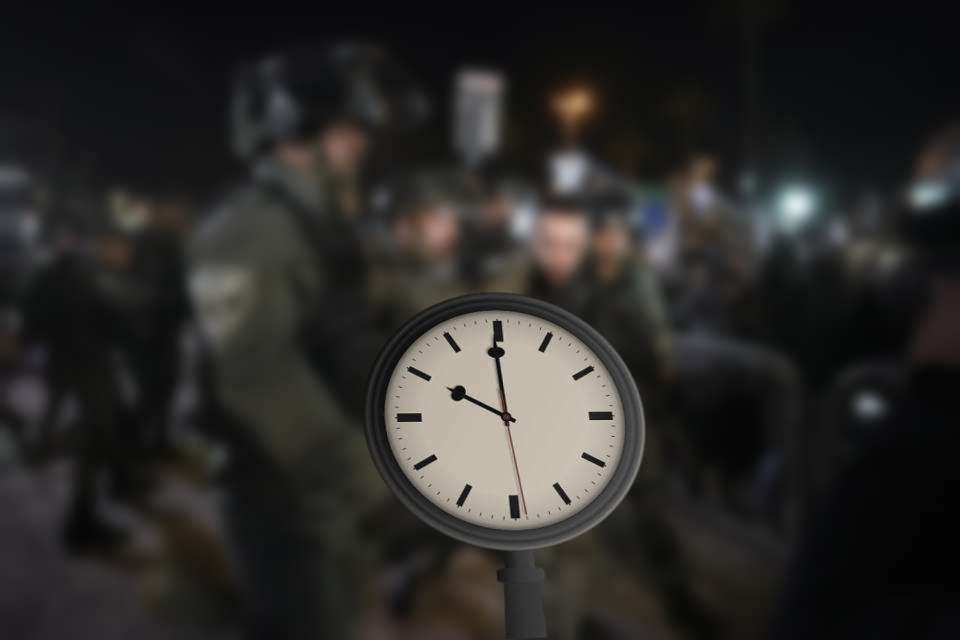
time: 9:59:29
